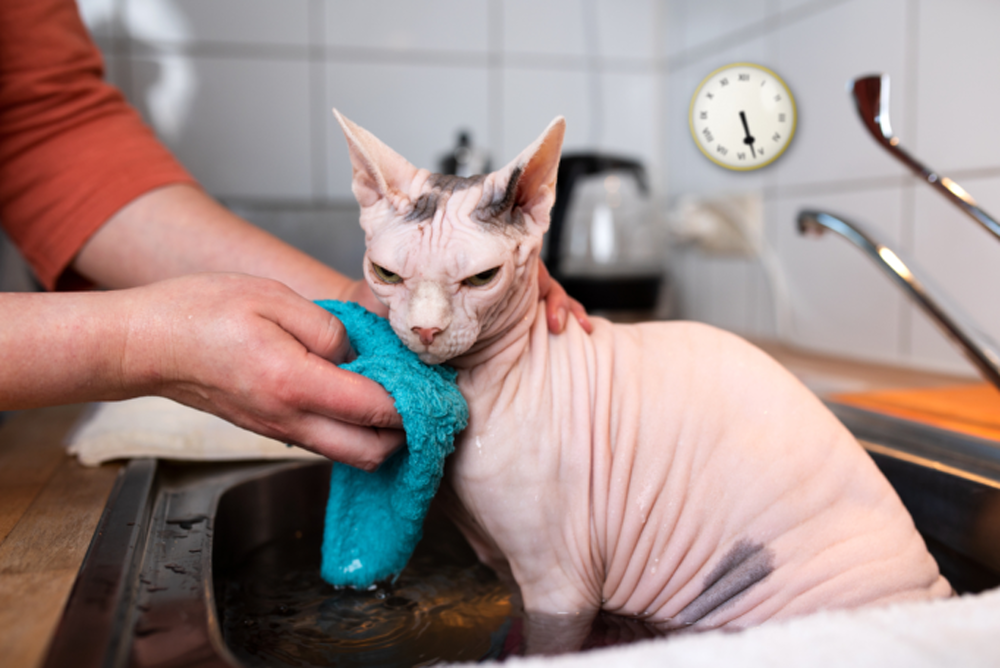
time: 5:27
